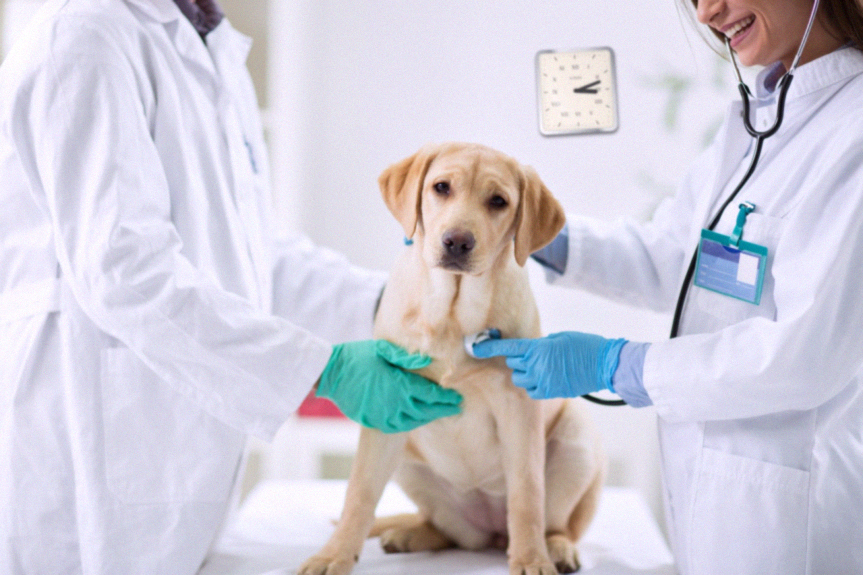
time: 3:12
